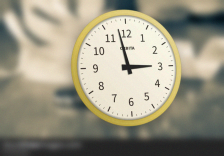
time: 2:58
